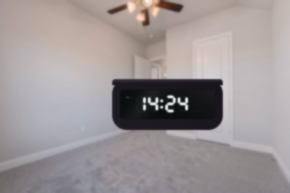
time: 14:24
